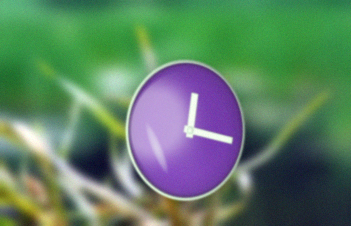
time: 12:17
